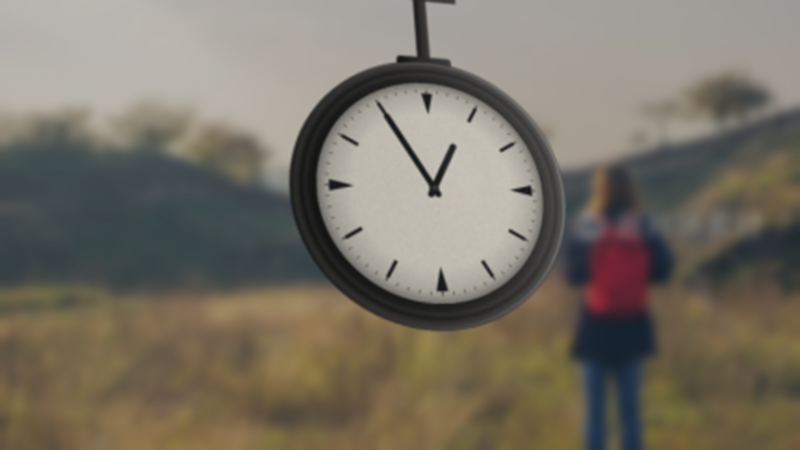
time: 12:55
